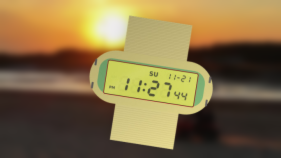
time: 11:27:44
